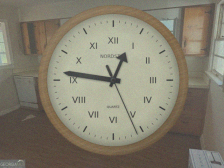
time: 12:46:26
